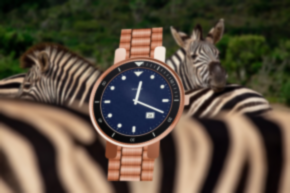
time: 12:19
